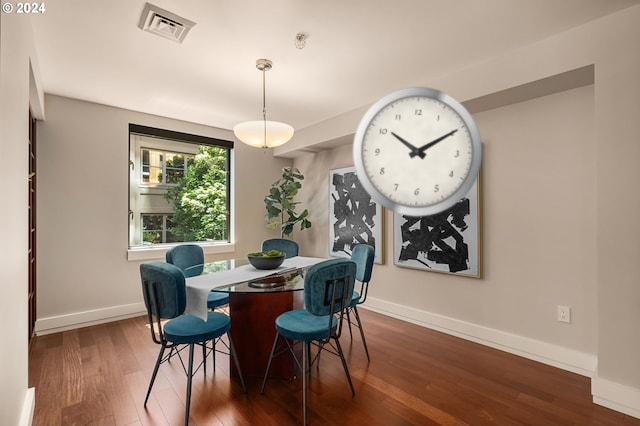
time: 10:10
